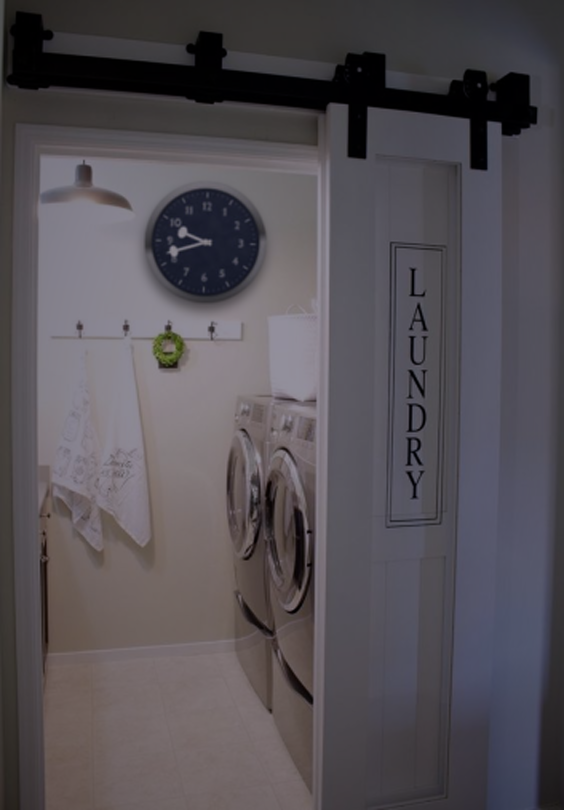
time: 9:42
